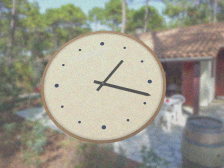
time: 1:18
